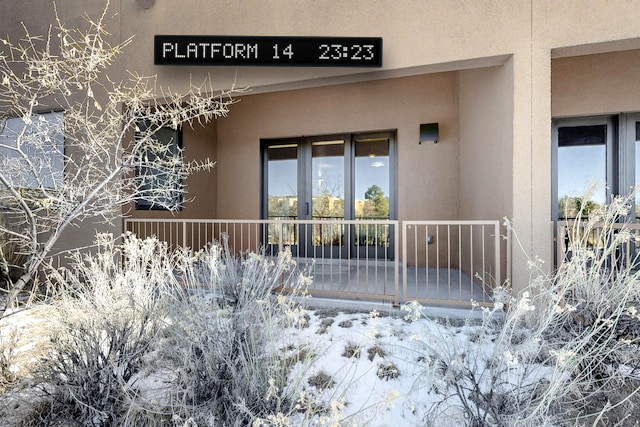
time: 23:23
